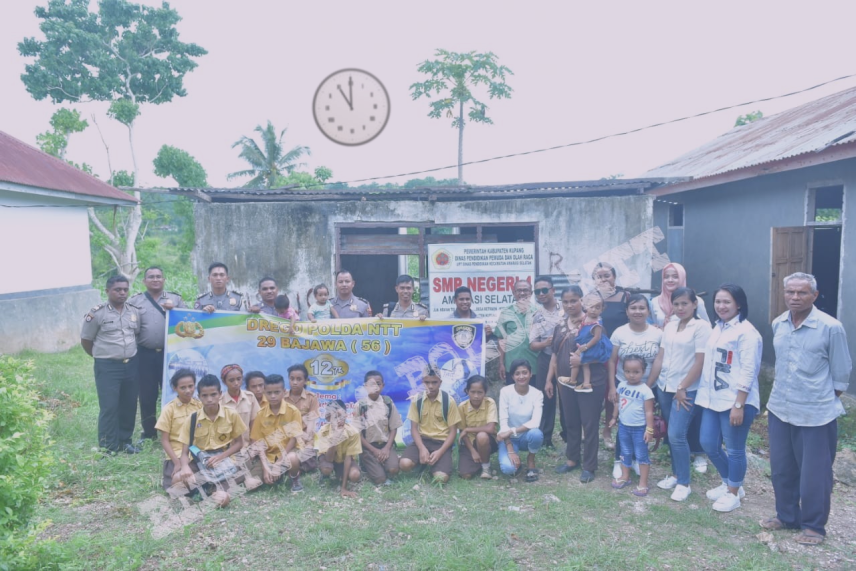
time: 11:00
